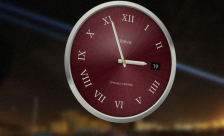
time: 2:56
